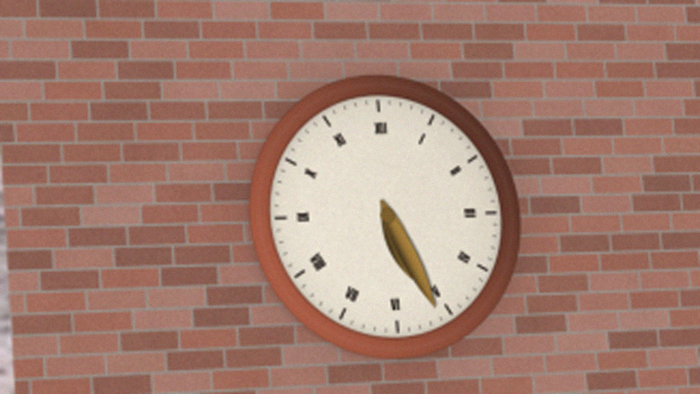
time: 5:26
